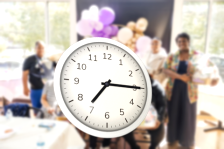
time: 7:15
